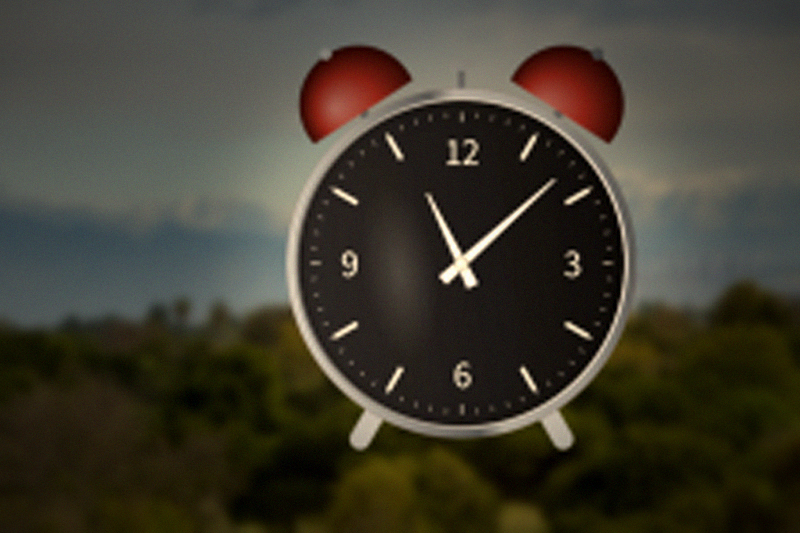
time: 11:08
